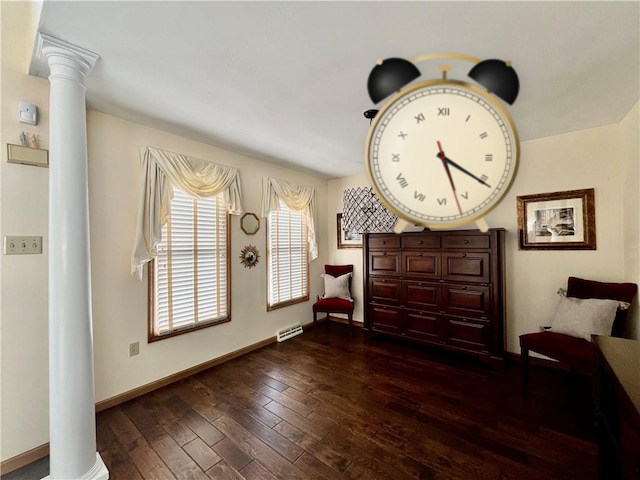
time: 5:20:27
